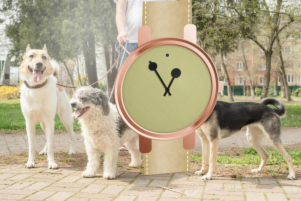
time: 12:55
